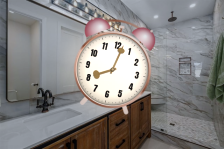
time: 8:02
